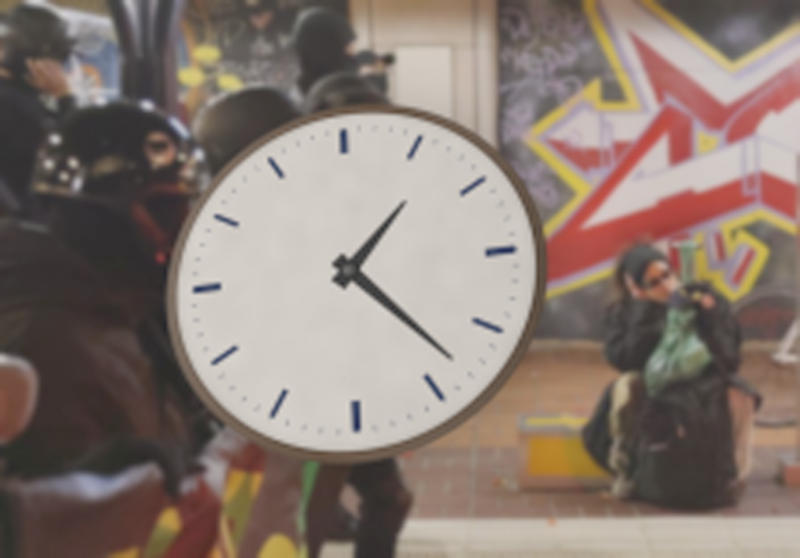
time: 1:23
